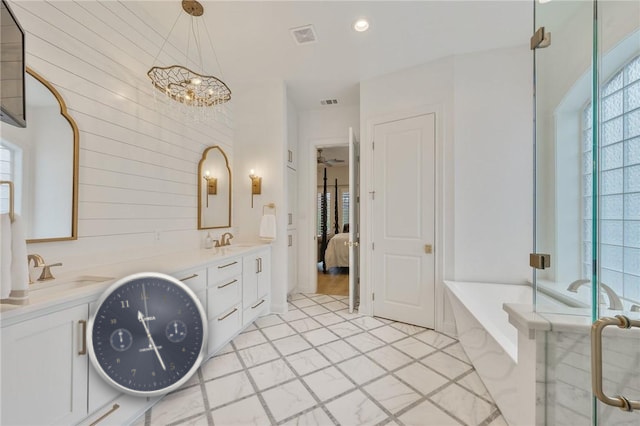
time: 11:27
